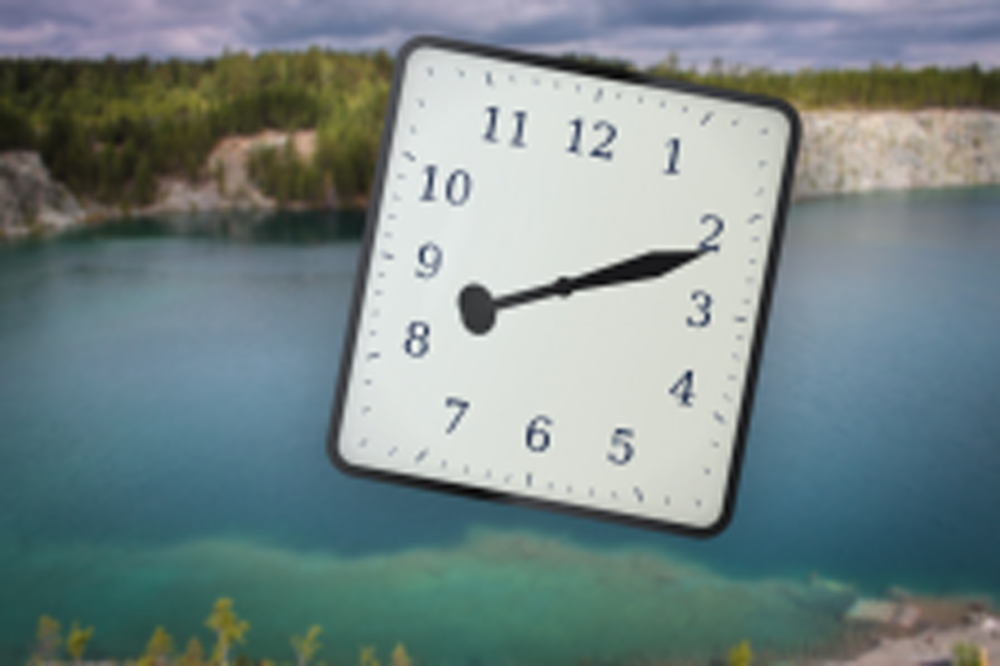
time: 8:11
